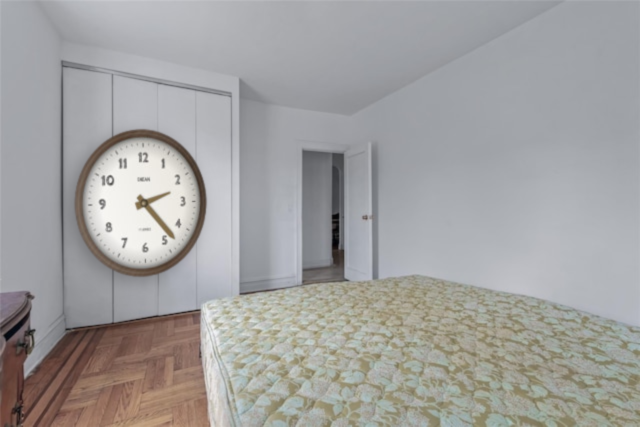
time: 2:23
